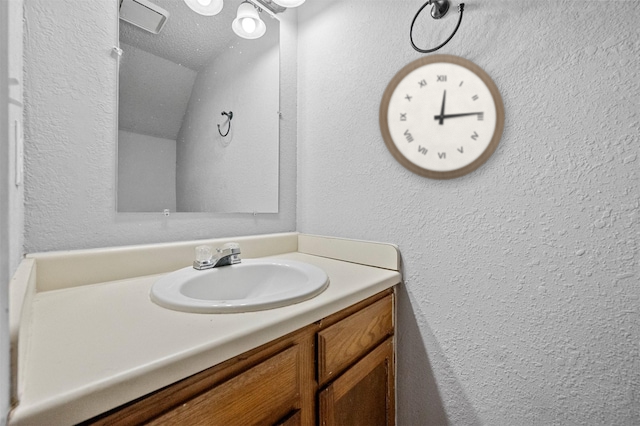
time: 12:14
